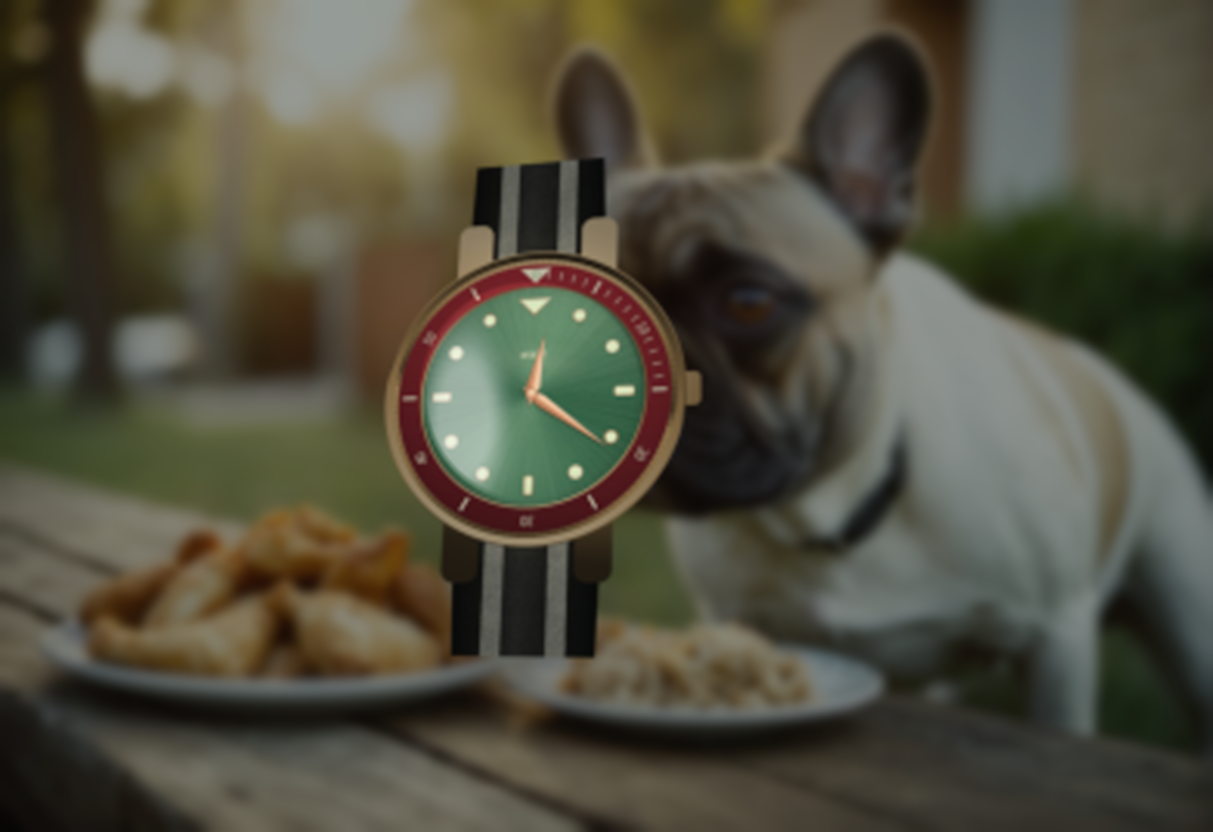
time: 12:21
